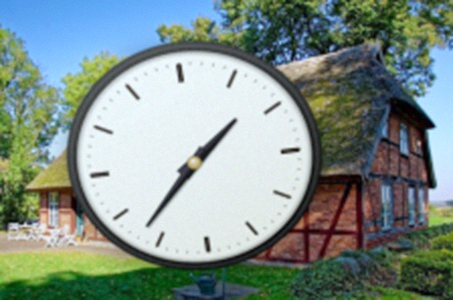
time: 1:37
